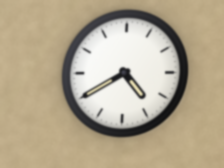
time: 4:40
